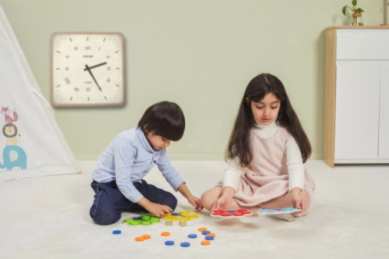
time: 2:25
